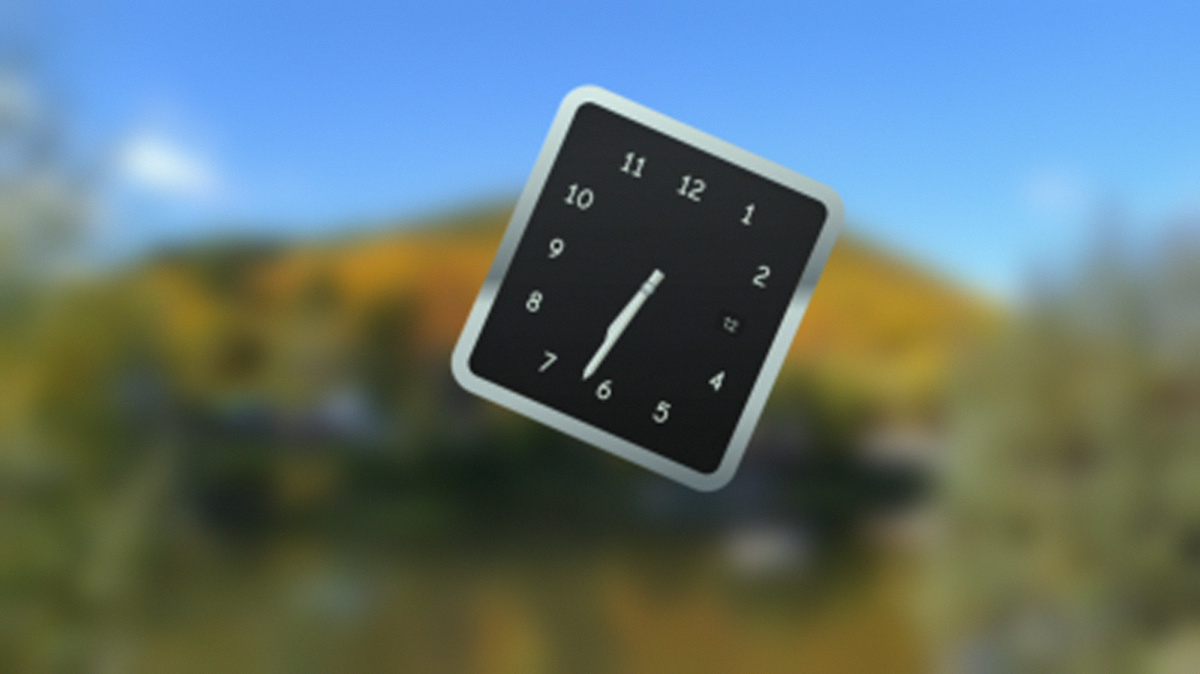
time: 6:32
